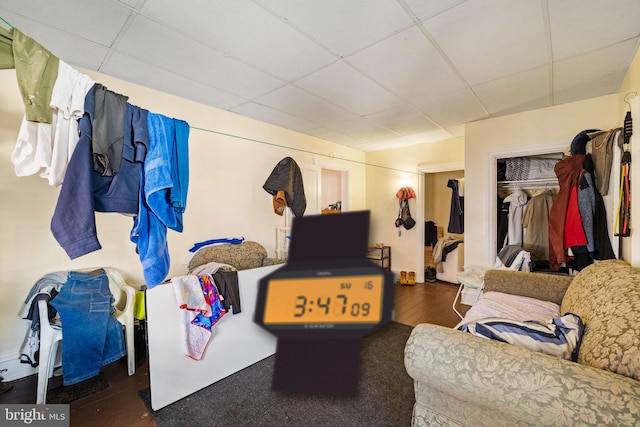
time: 3:47:09
